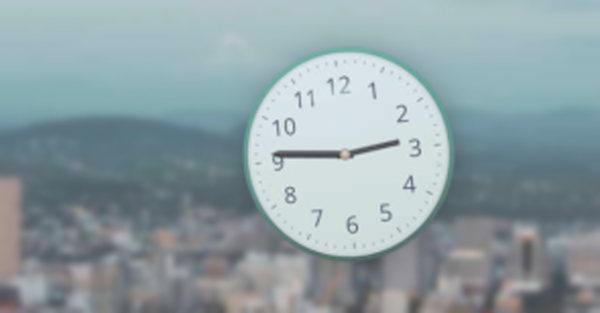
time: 2:46
